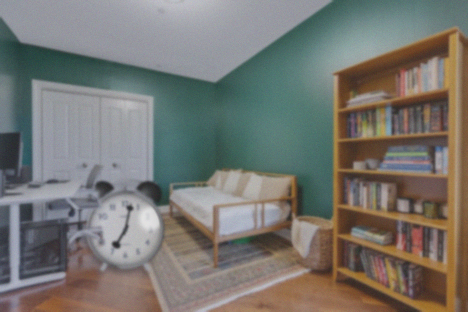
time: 7:02
